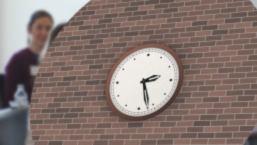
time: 2:27
